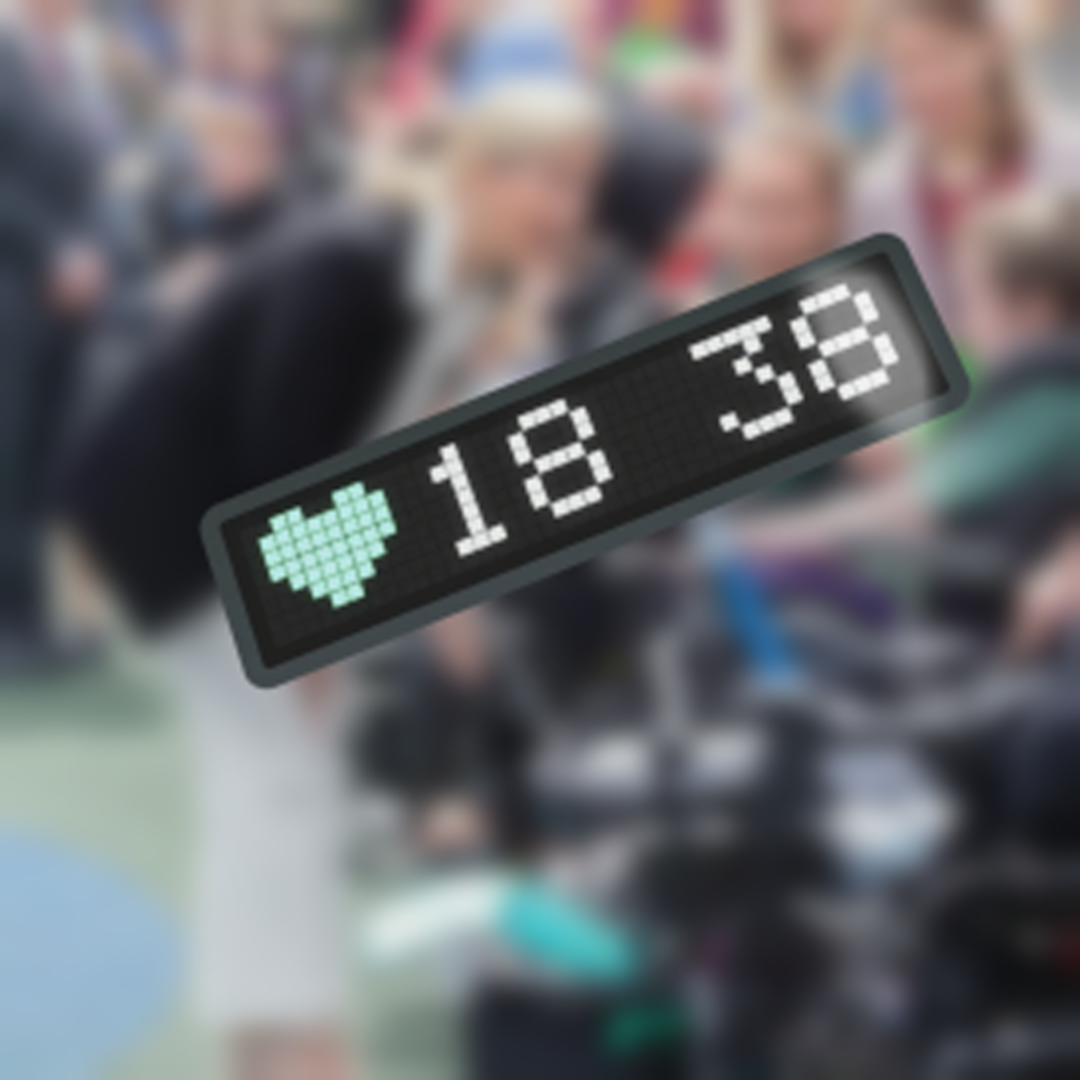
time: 18:38
